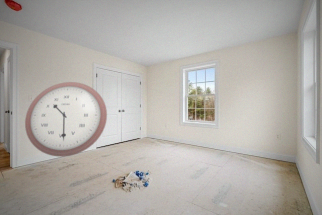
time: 10:29
